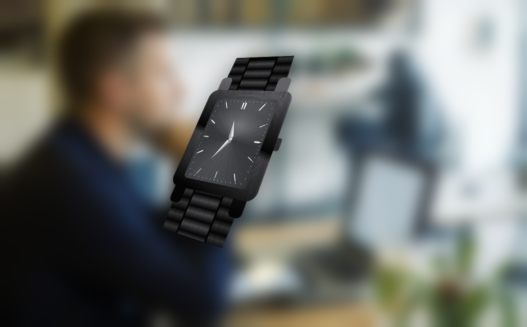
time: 11:35
